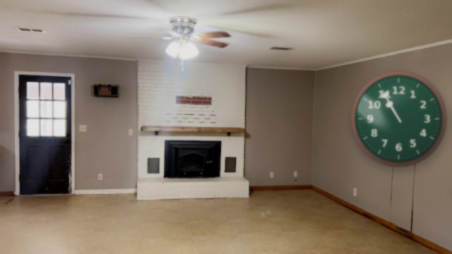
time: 10:55
